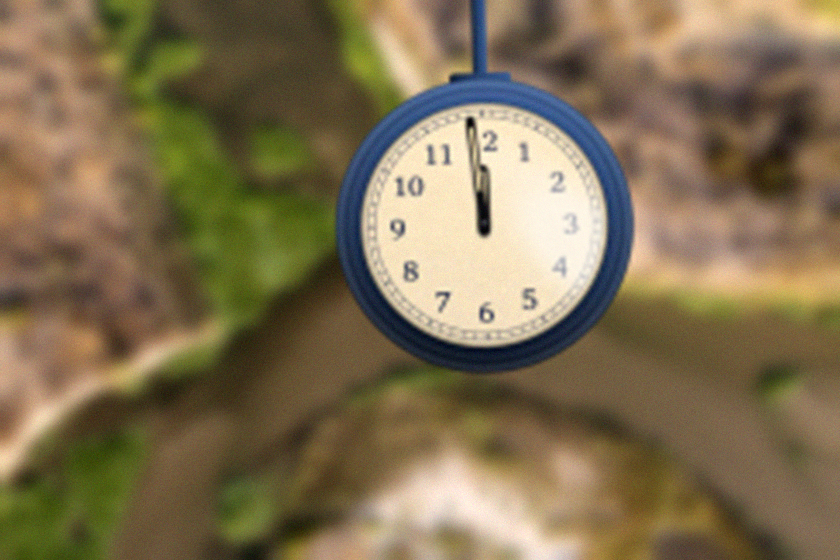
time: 11:59
